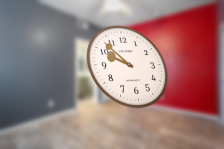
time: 9:53
